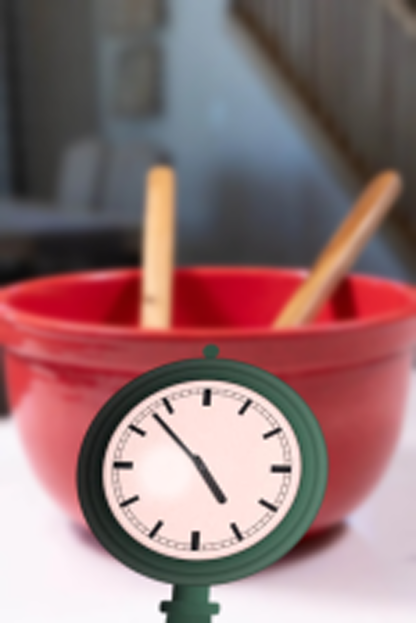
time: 4:53
